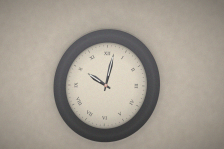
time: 10:02
